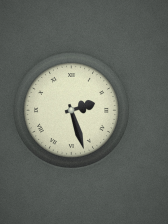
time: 2:27
